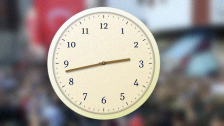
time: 2:43
